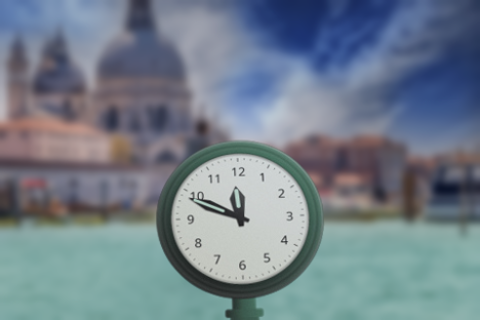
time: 11:49
